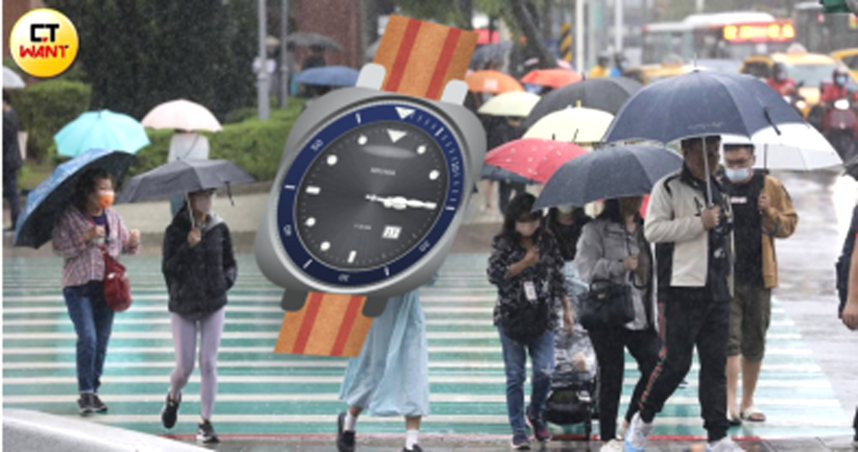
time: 3:15
